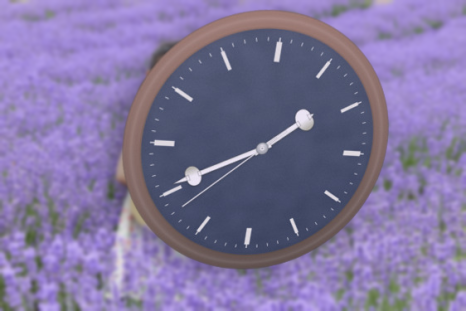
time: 1:40:38
